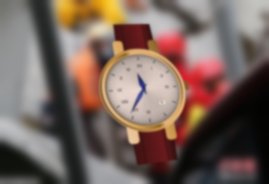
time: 11:36
